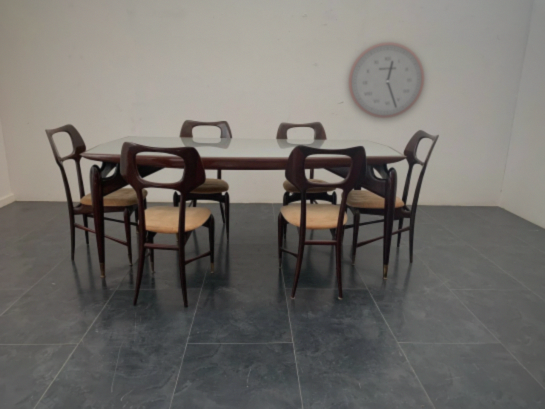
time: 12:27
